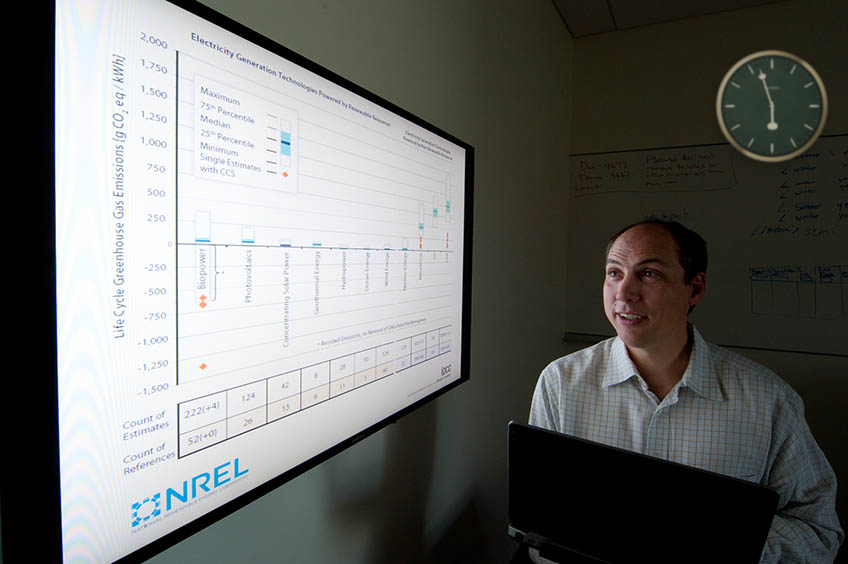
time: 5:57
